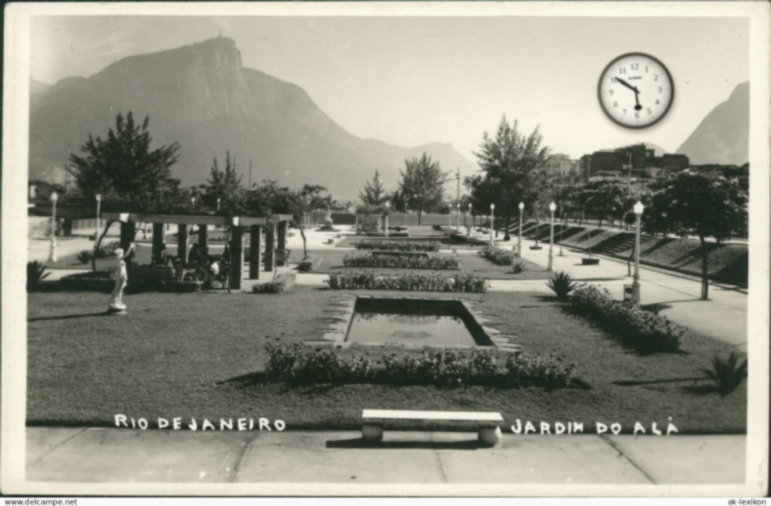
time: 5:51
